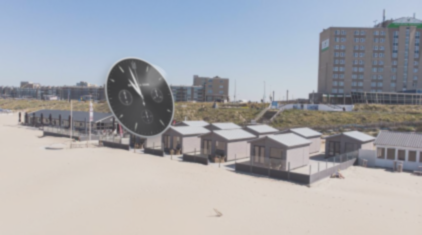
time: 10:58
